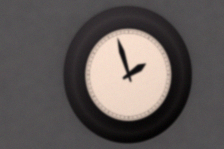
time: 1:57
